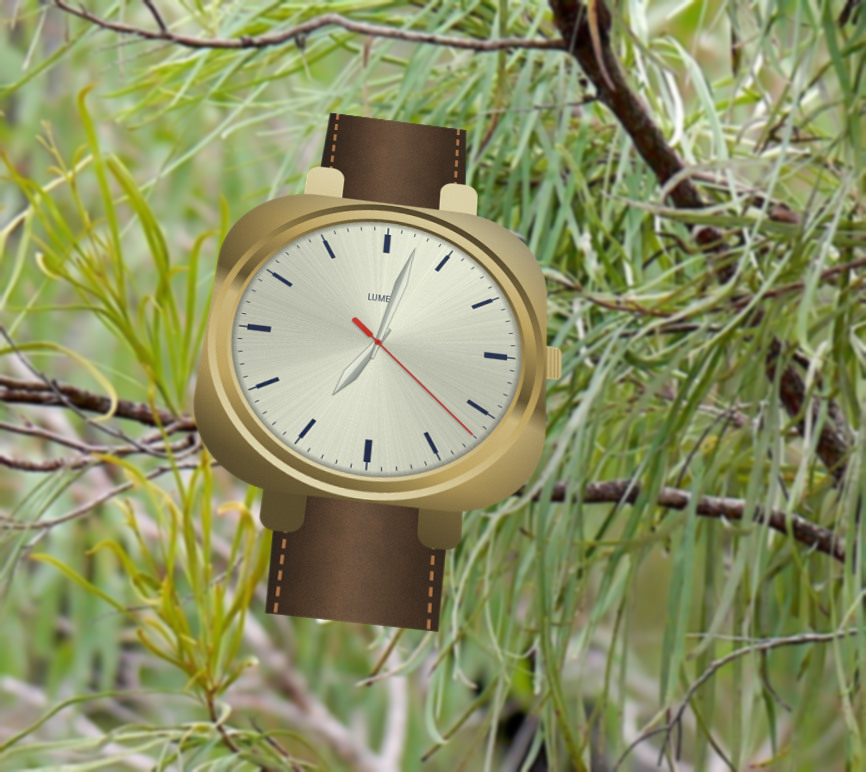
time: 7:02:22
